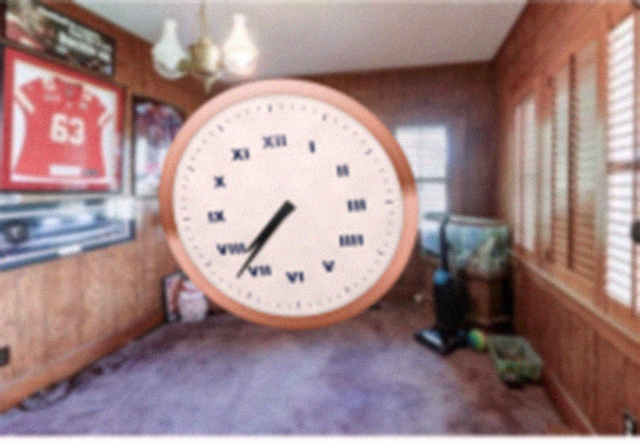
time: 7:37
